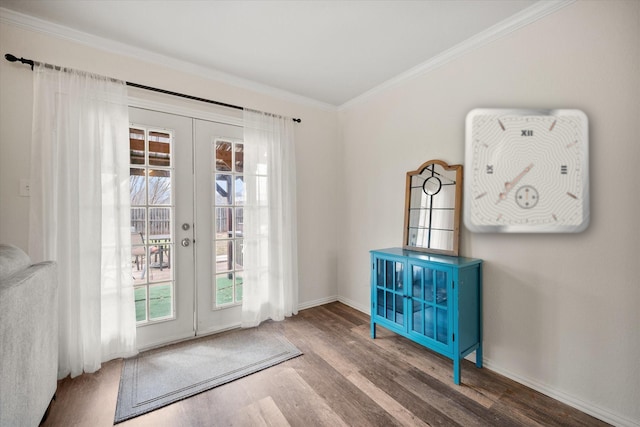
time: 7:37
